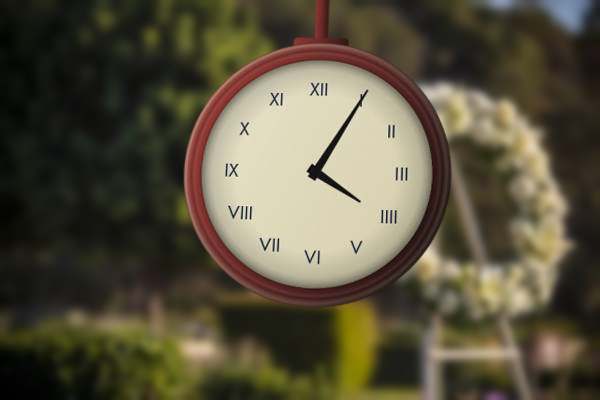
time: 4:05
